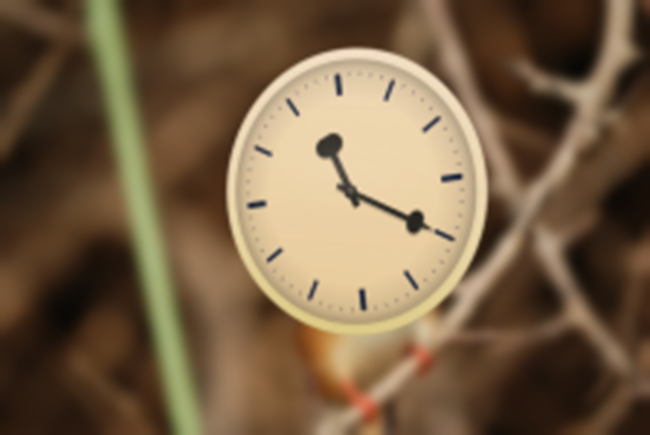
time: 11:20
